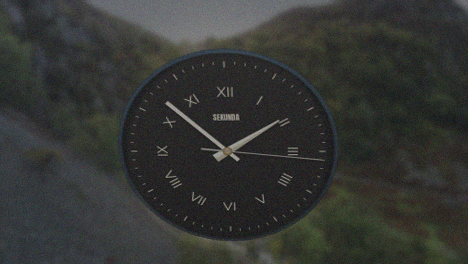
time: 1:52:16
